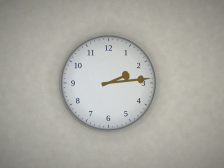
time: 2:14
